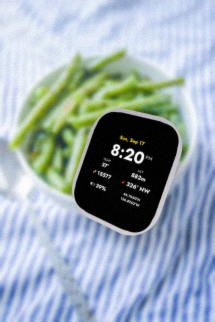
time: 8:20
